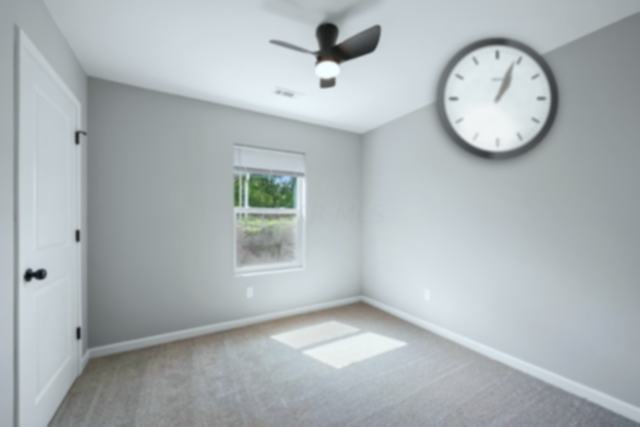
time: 1:04
